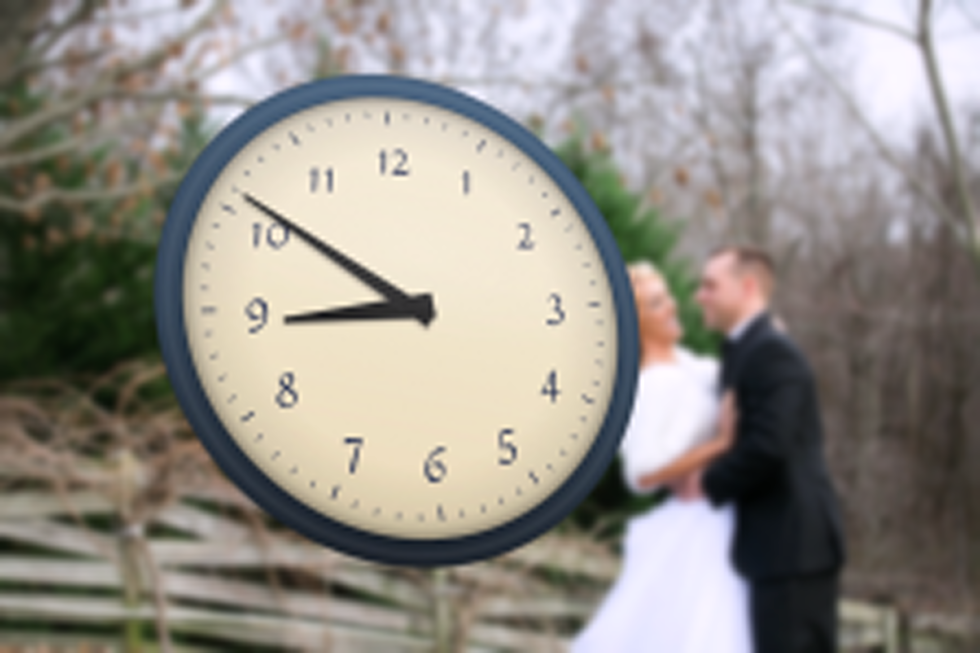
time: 8:51
